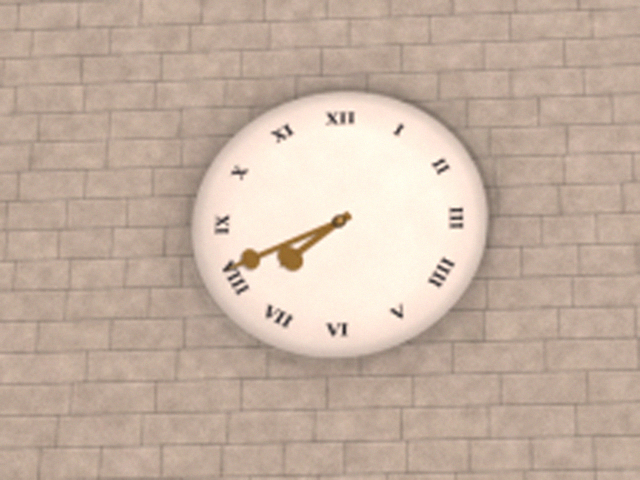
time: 7:41
